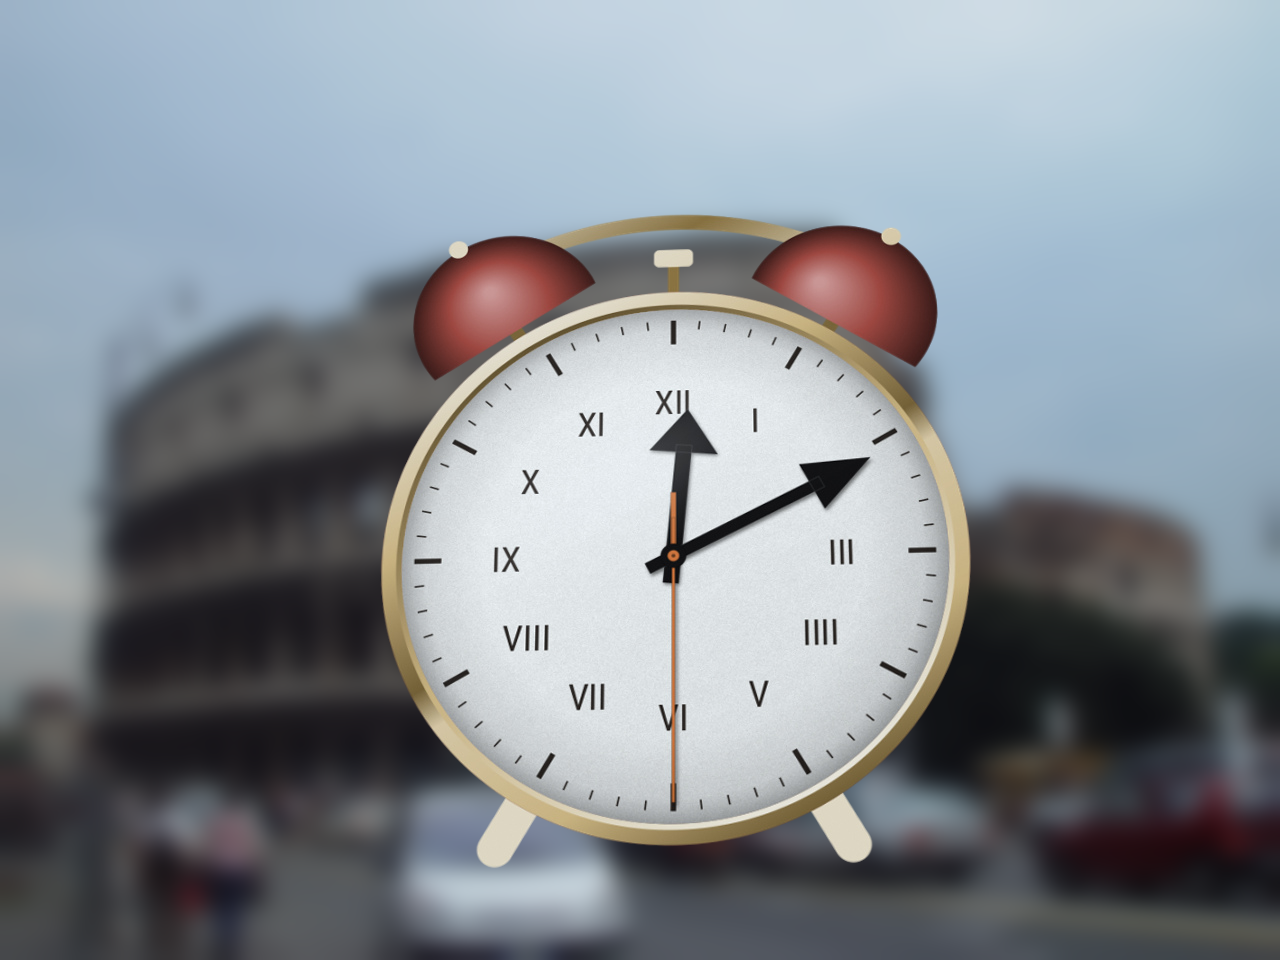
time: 12:10:30
